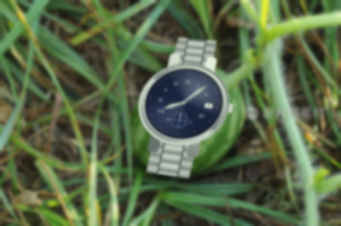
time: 8:07
